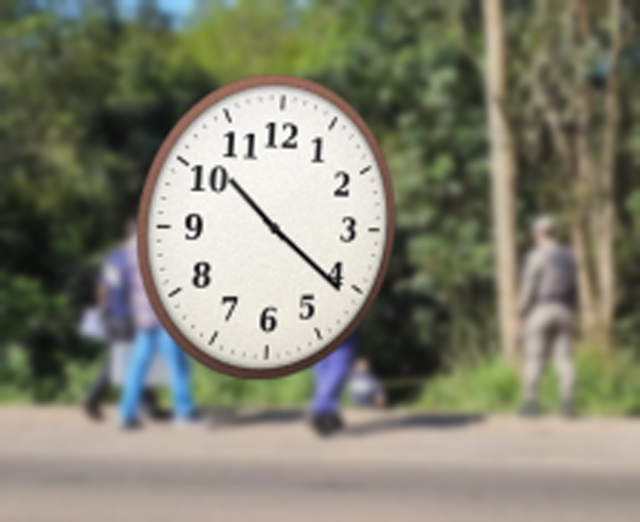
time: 10:21
